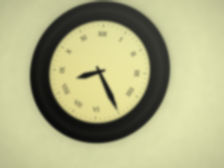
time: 8:25
